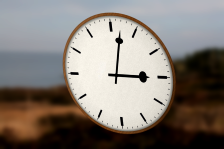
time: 3:02
